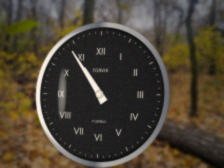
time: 10:54
